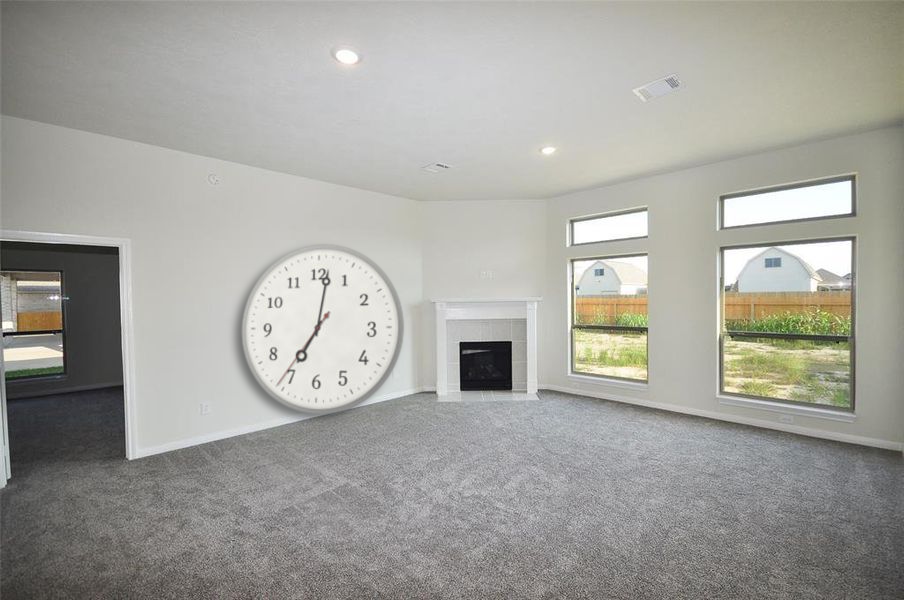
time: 7:01:36
